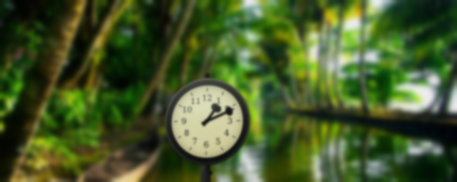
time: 1:11
